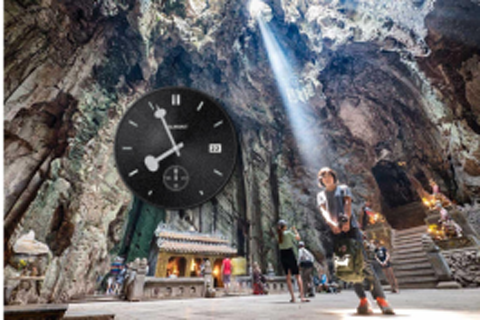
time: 7:56
